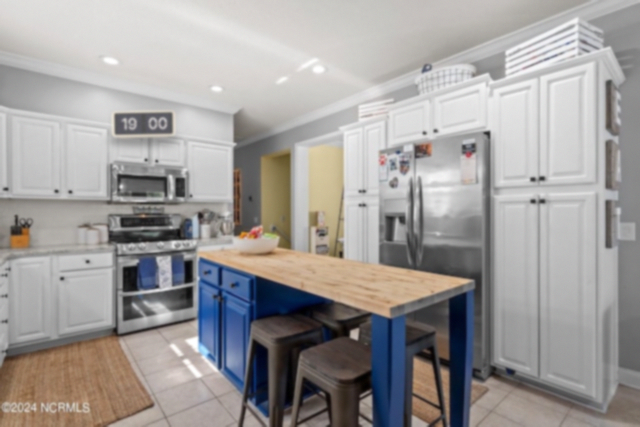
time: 19:00
